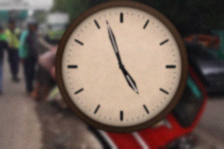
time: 4:57
